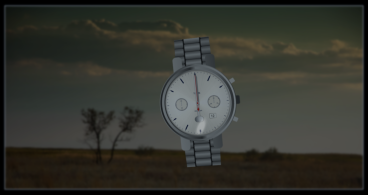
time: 6:00
